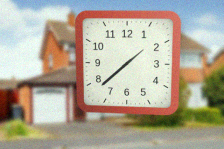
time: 1:38
